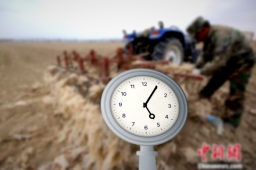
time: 5:05
